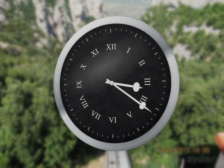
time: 3:21
